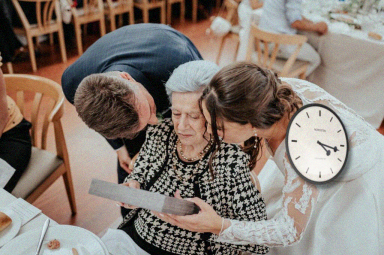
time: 4:17
